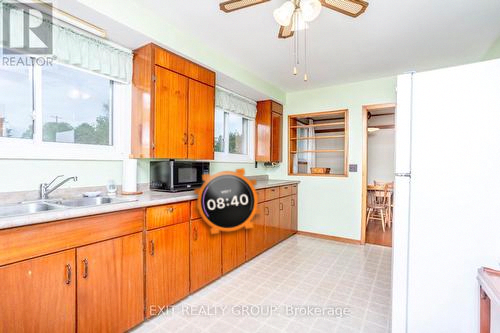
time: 8:40
